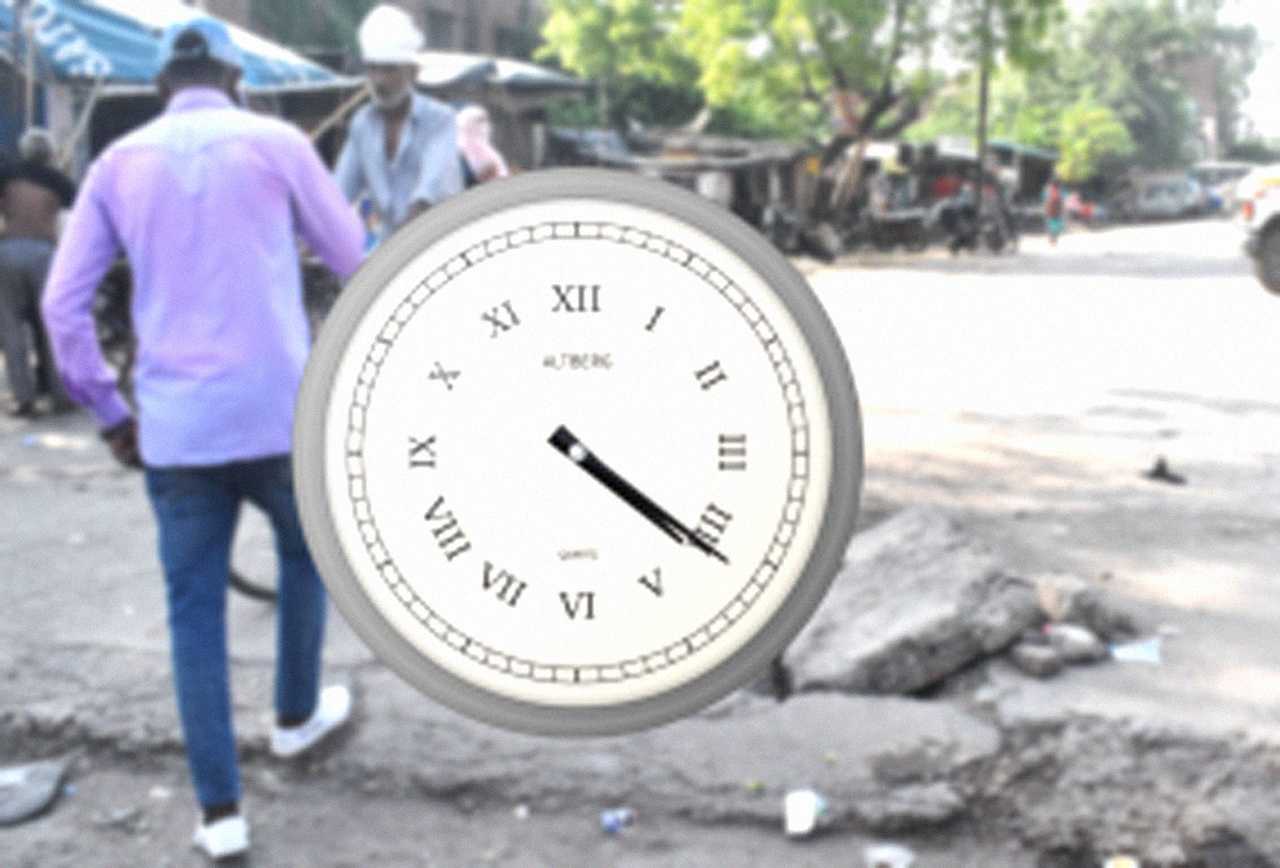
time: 4:21
